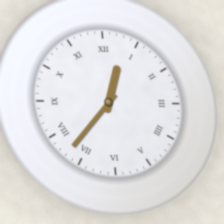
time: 12:37
